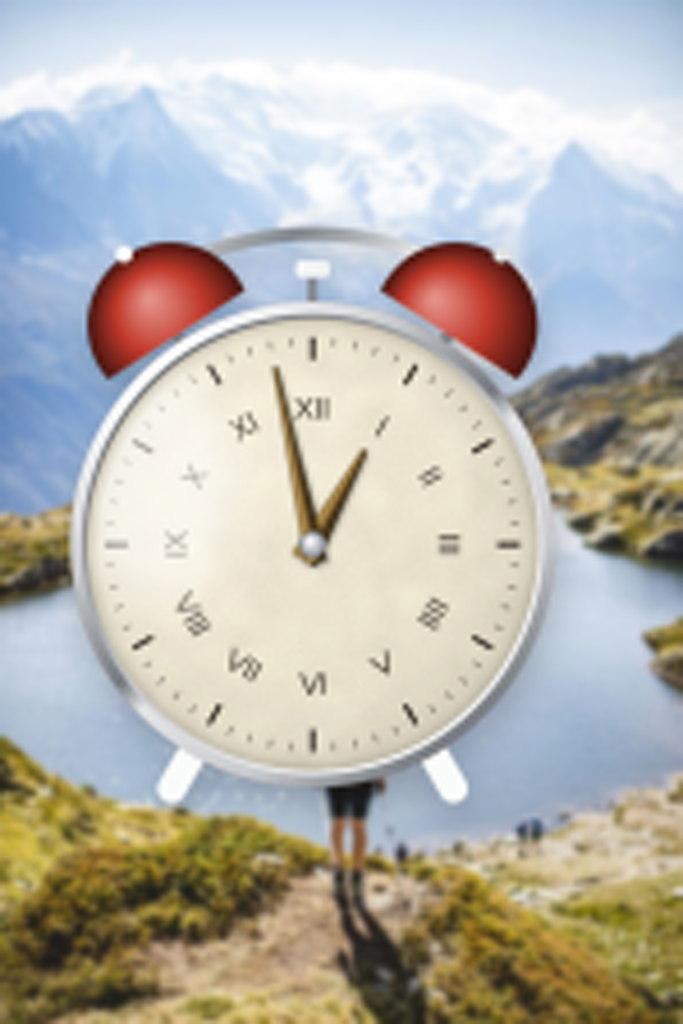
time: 12:58
